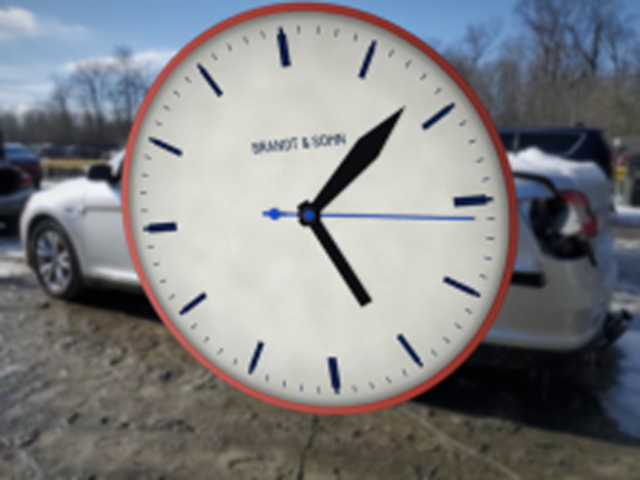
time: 5:08:16
